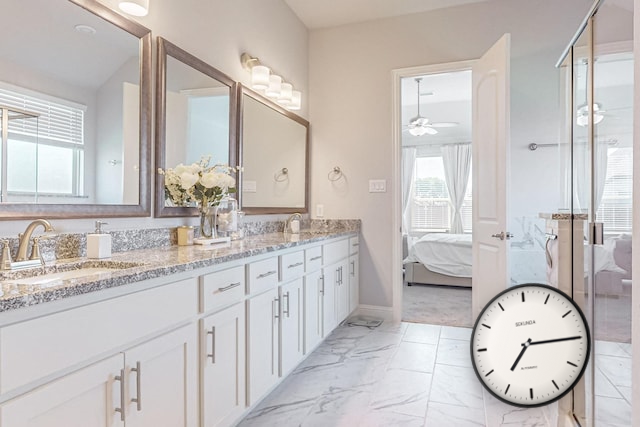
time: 7:15
